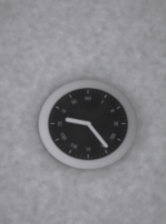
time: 9:24
